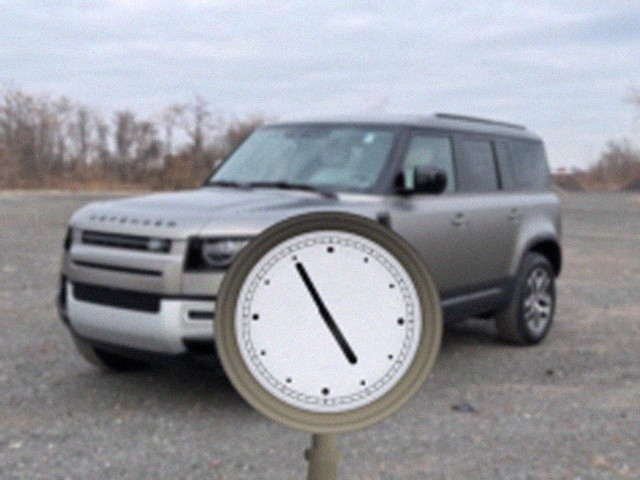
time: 4:55
